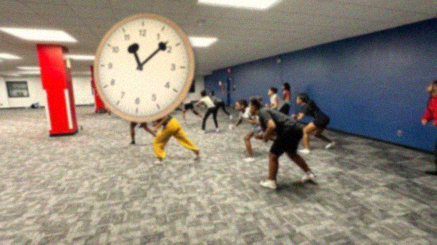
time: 11:08
